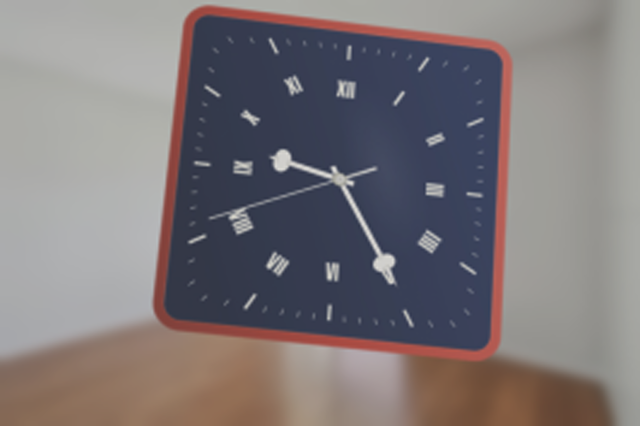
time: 9:24:41
